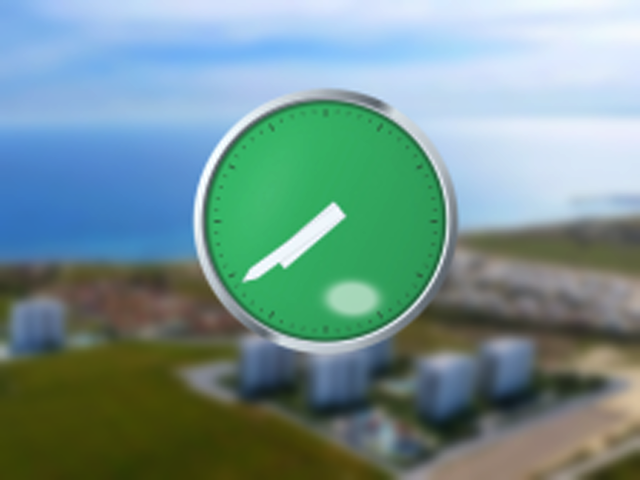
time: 7:39
